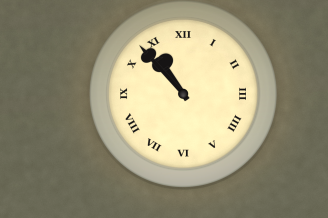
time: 10:53
